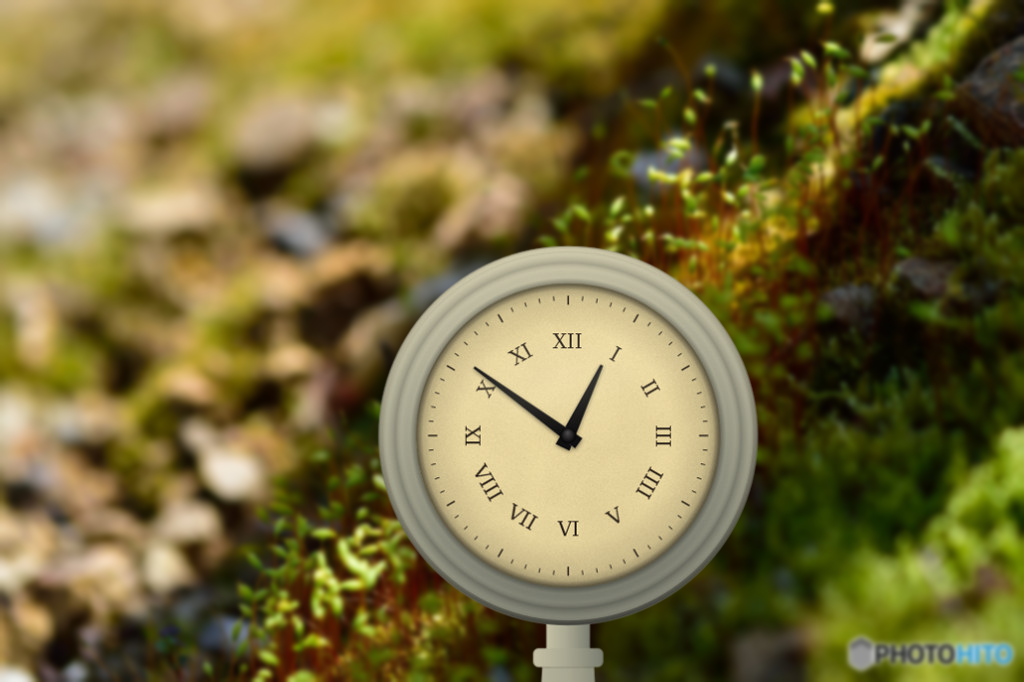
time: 12:51
